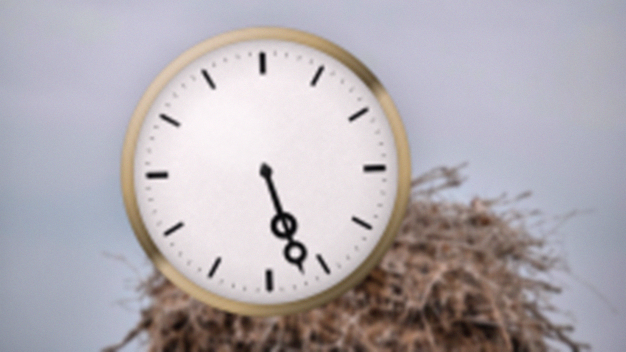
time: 5:27
